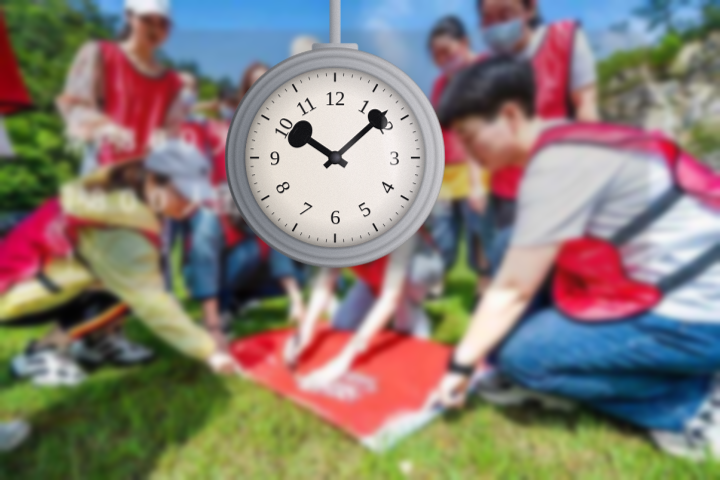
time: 10:08
